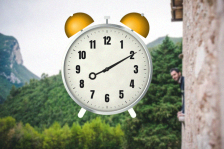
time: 8:10
